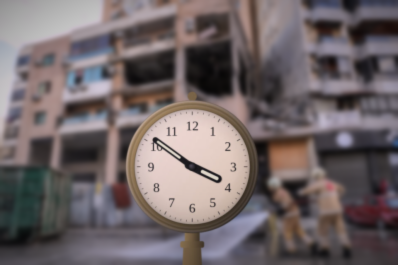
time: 3:51
